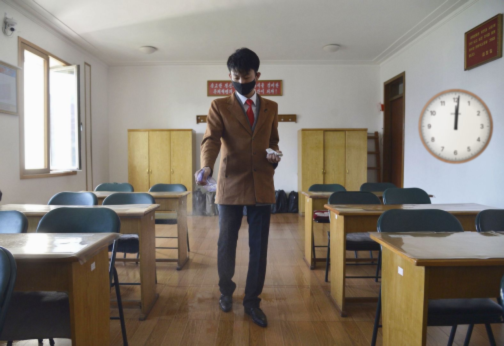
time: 12:01
